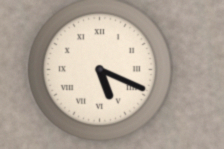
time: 5:19
